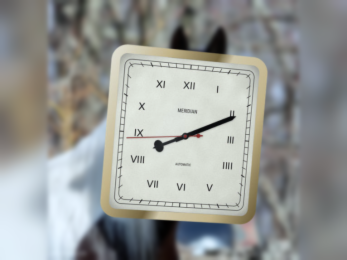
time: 8:10:44
